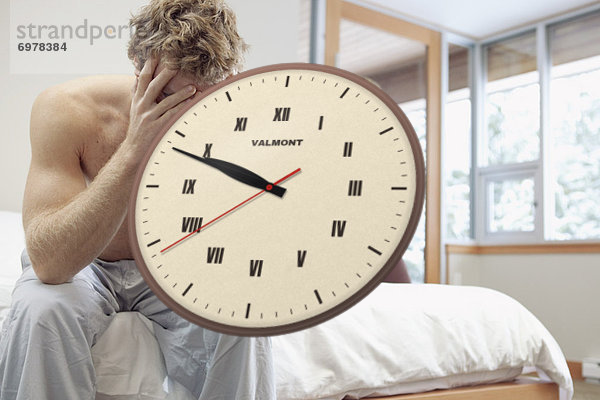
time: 9:48:39
